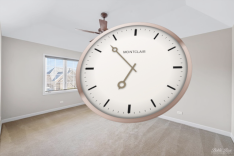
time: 6:53
